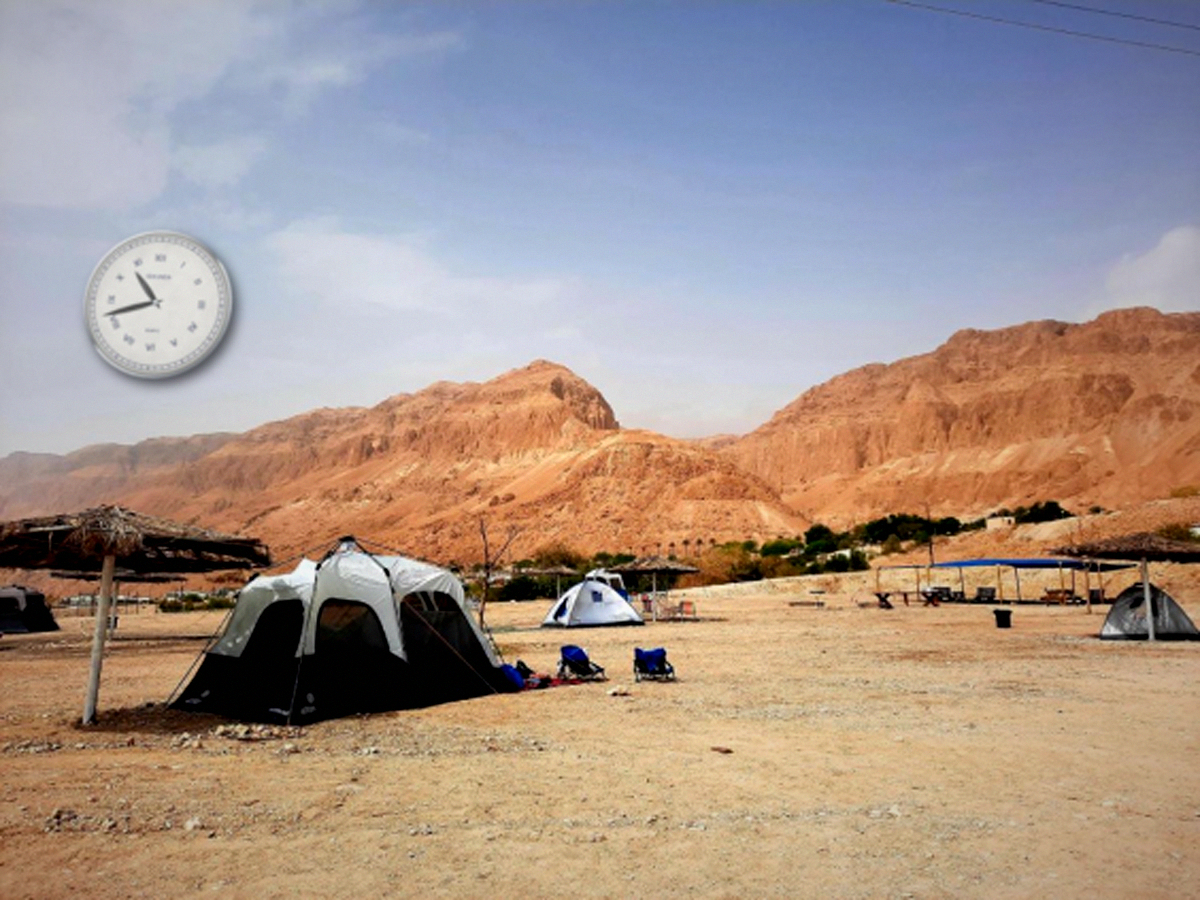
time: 10:42
